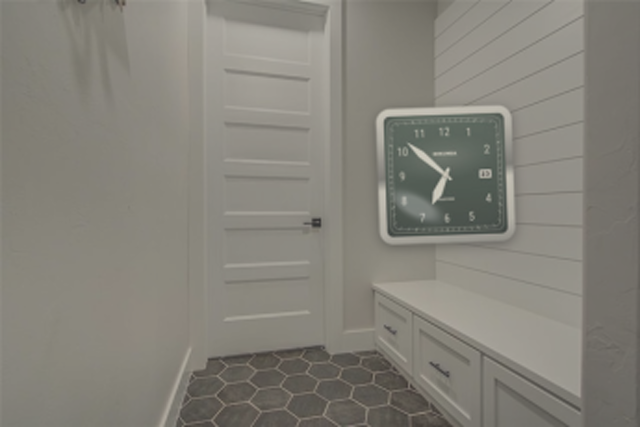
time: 6:52
